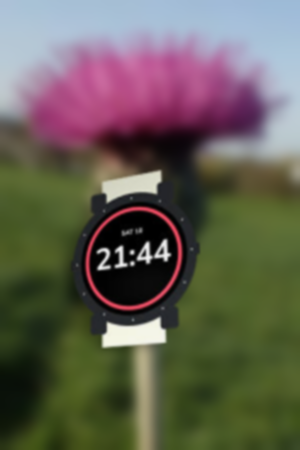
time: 21:44
